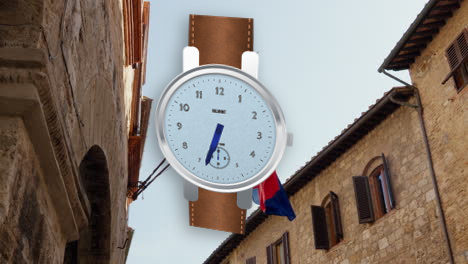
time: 6:33
